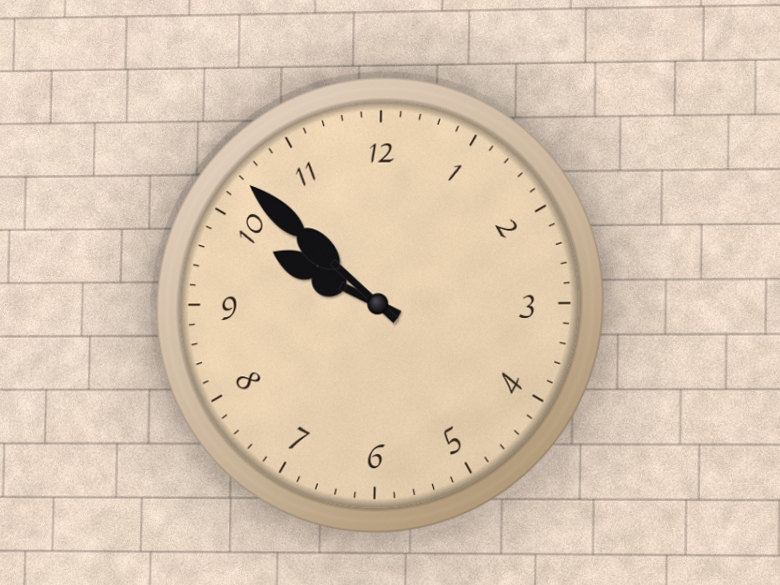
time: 9:52
